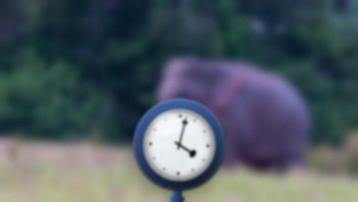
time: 4:02
